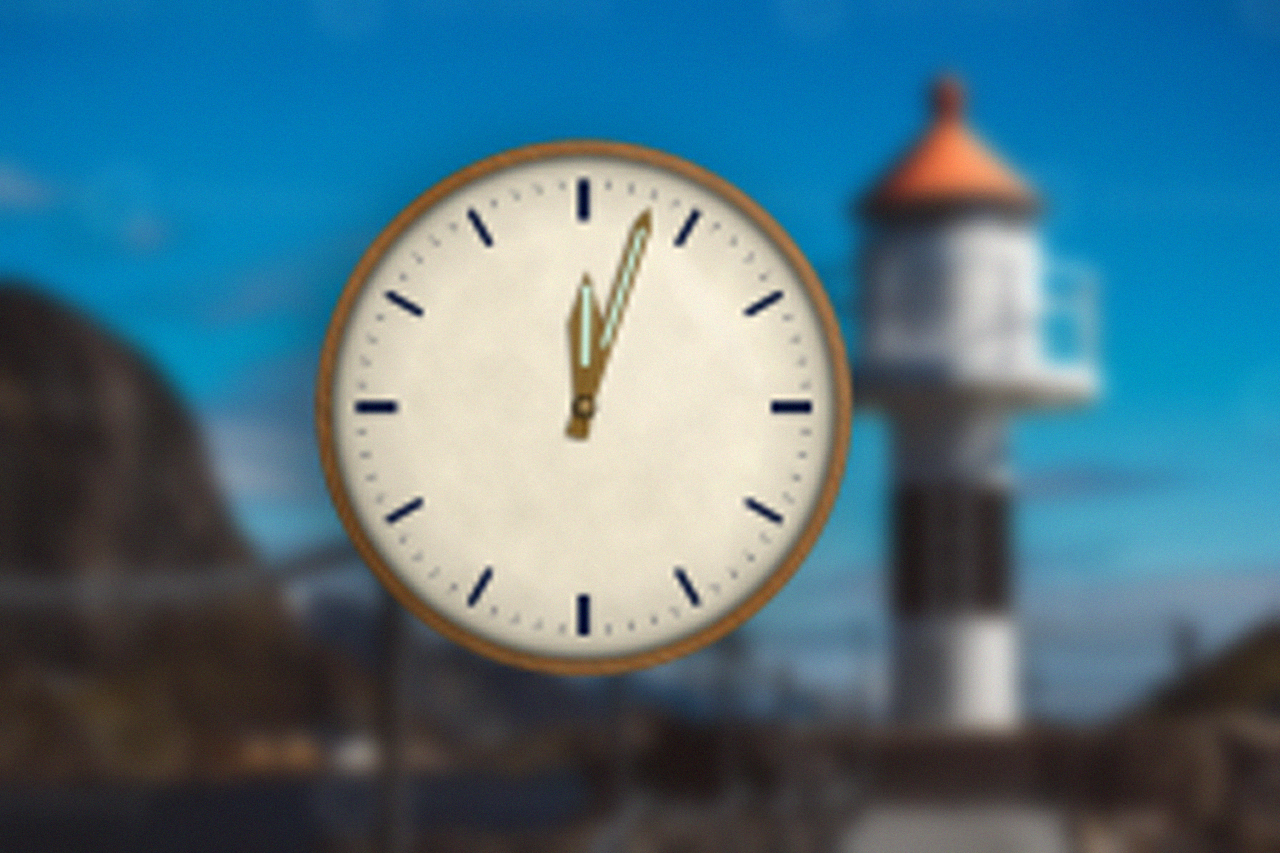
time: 12:03
